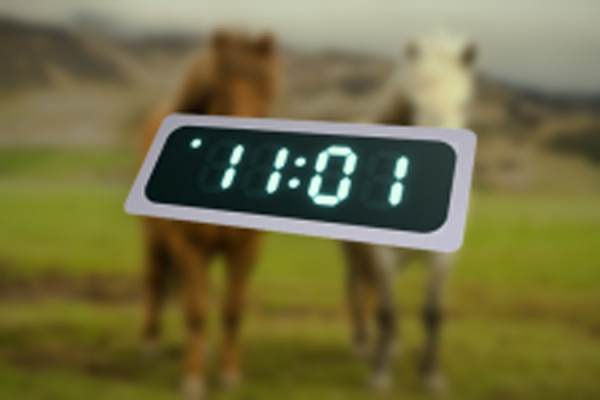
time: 11:01
